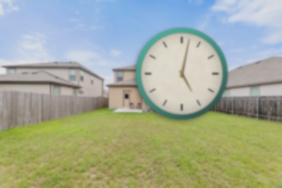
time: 5:02
